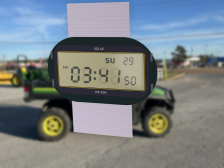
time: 3:41:50
